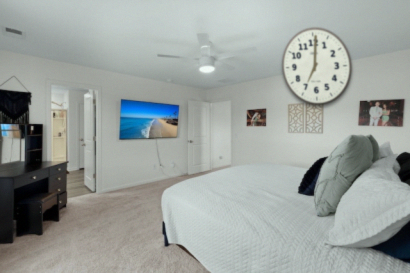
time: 7:01
